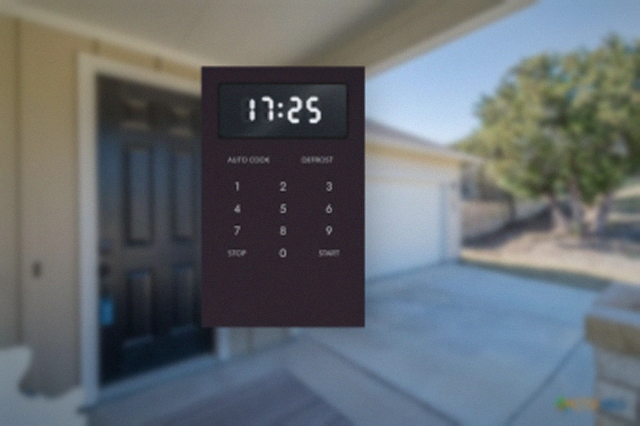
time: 17:25
